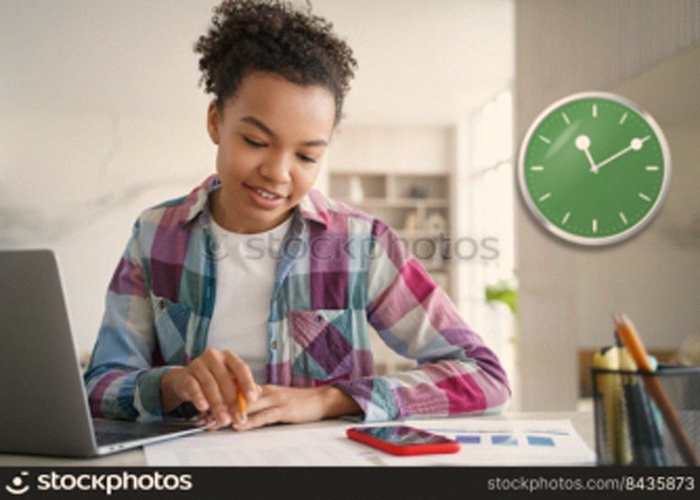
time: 11:10
